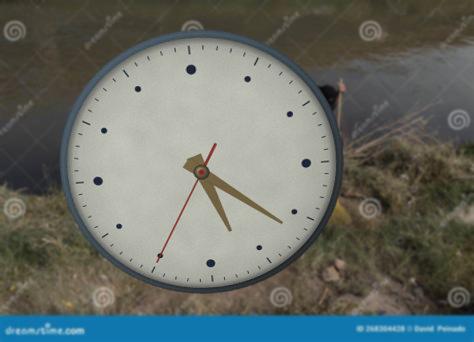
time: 5:21:35
